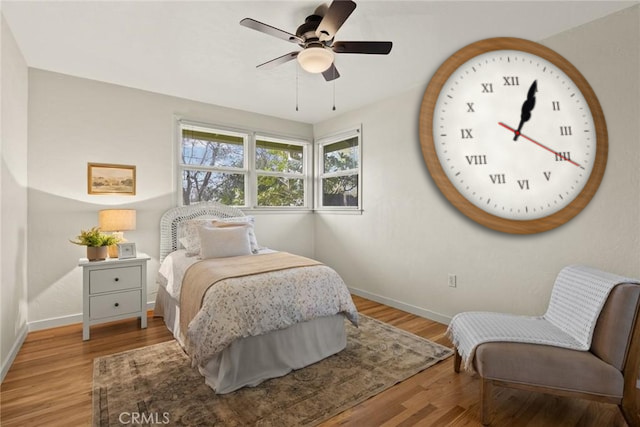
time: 1:04:20
